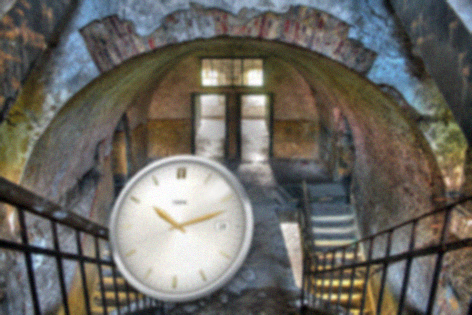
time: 10:12
